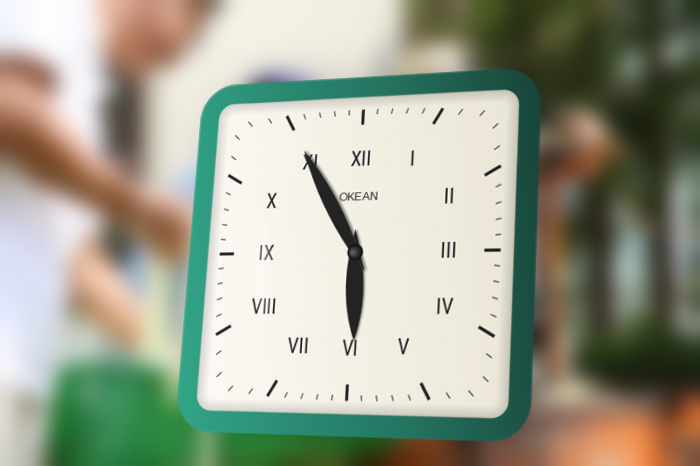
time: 5:55
